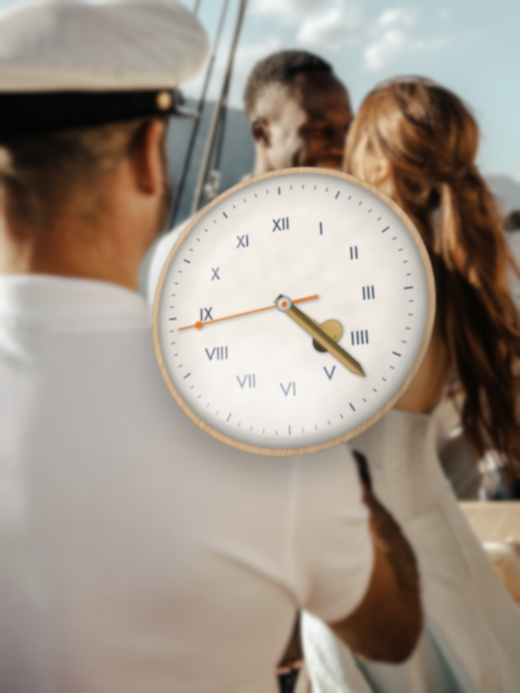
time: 4:22:44
